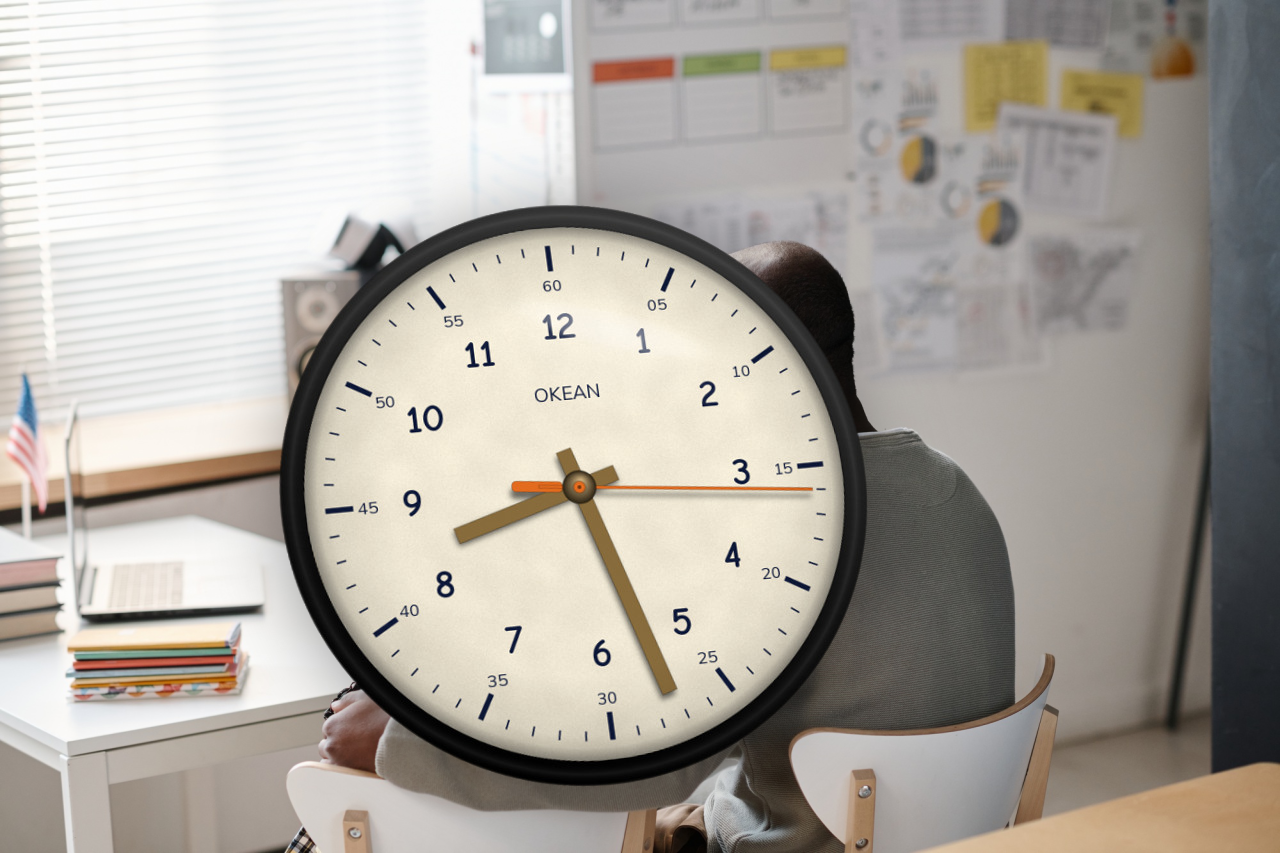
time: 8:27:16
